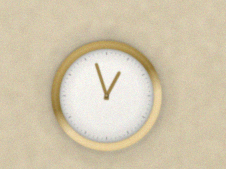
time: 12:57
